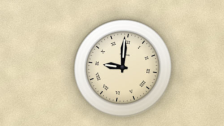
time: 8:59
